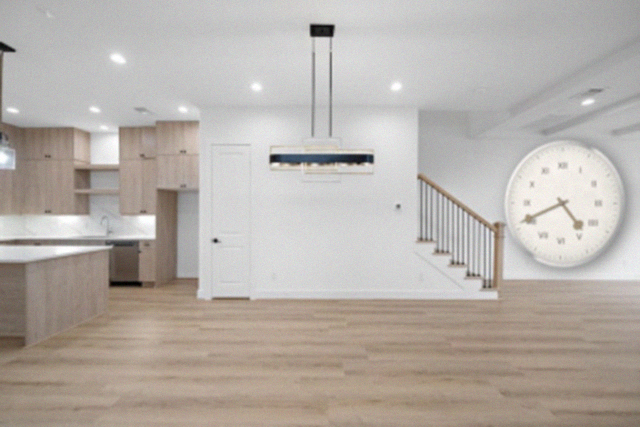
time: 4:41
